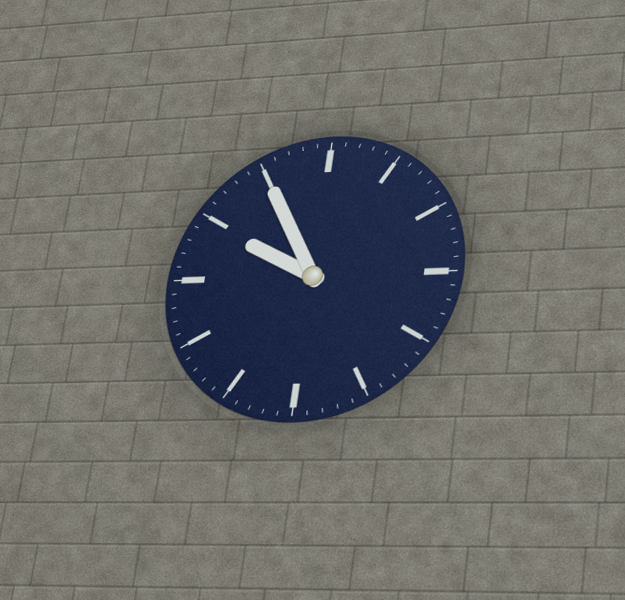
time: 9:55
